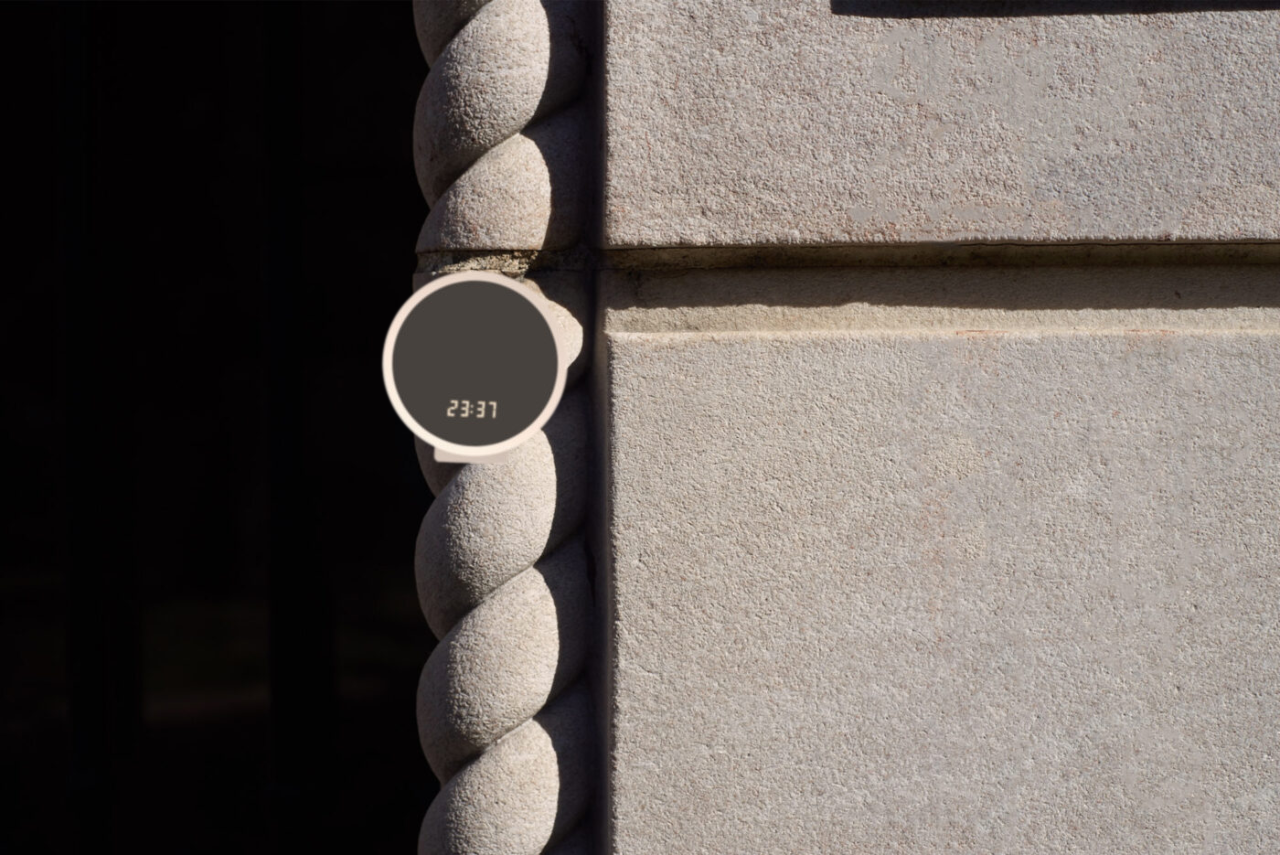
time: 23:37
